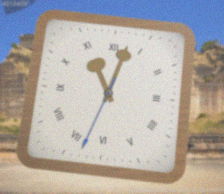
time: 11:02:33
